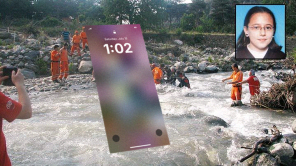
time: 1:02
